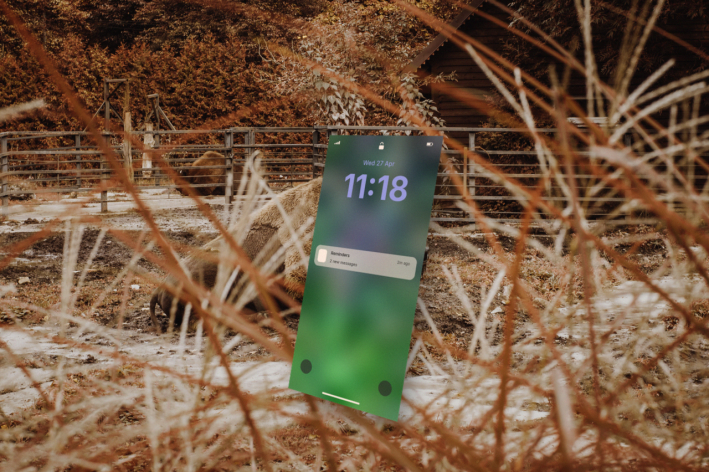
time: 11:18
